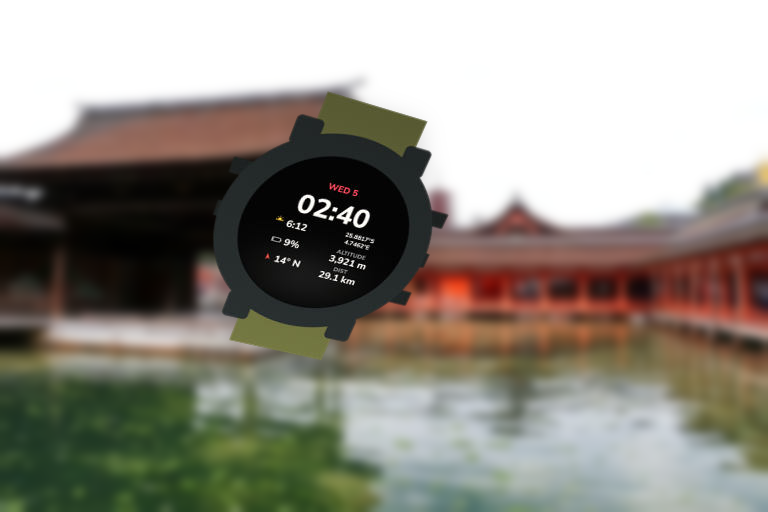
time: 2:40
